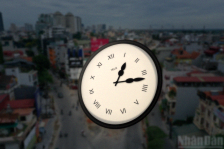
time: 1:17
